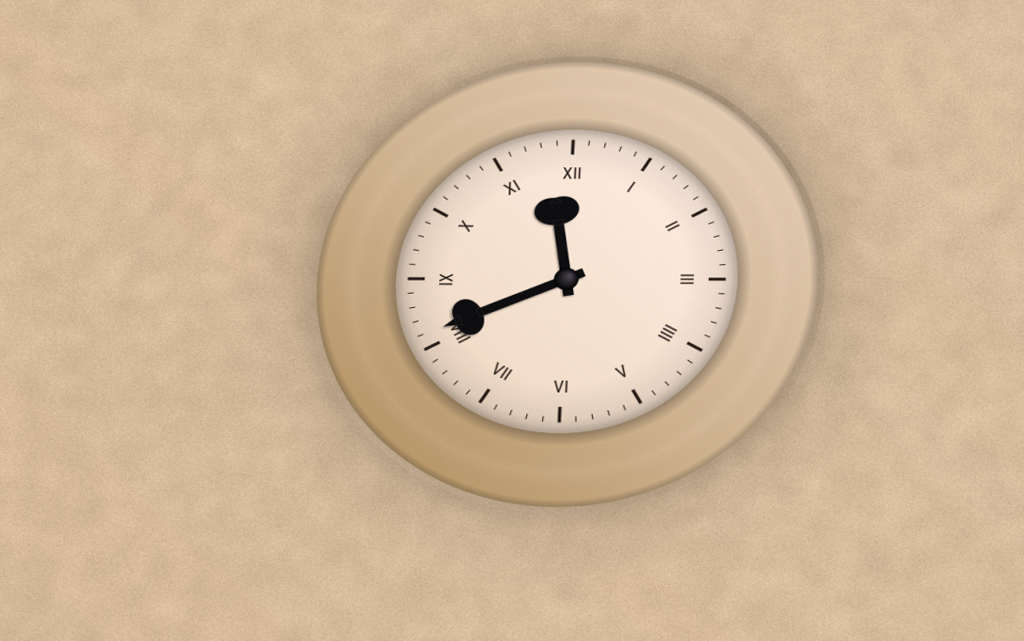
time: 11:41
